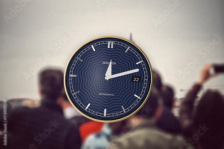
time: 12:12
